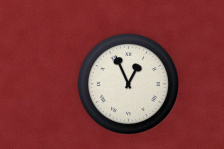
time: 12:56
